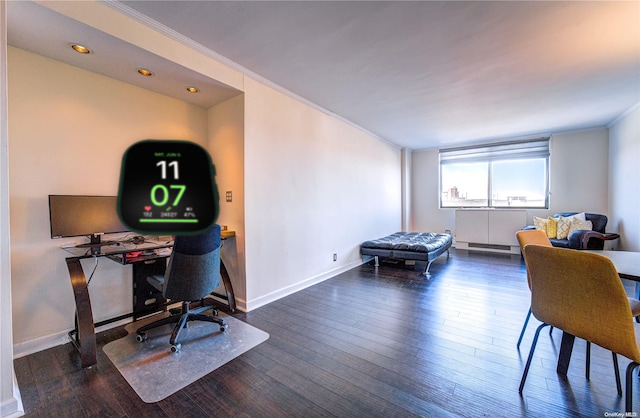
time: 11:07
